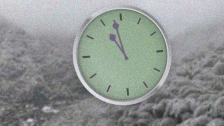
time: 10:58
